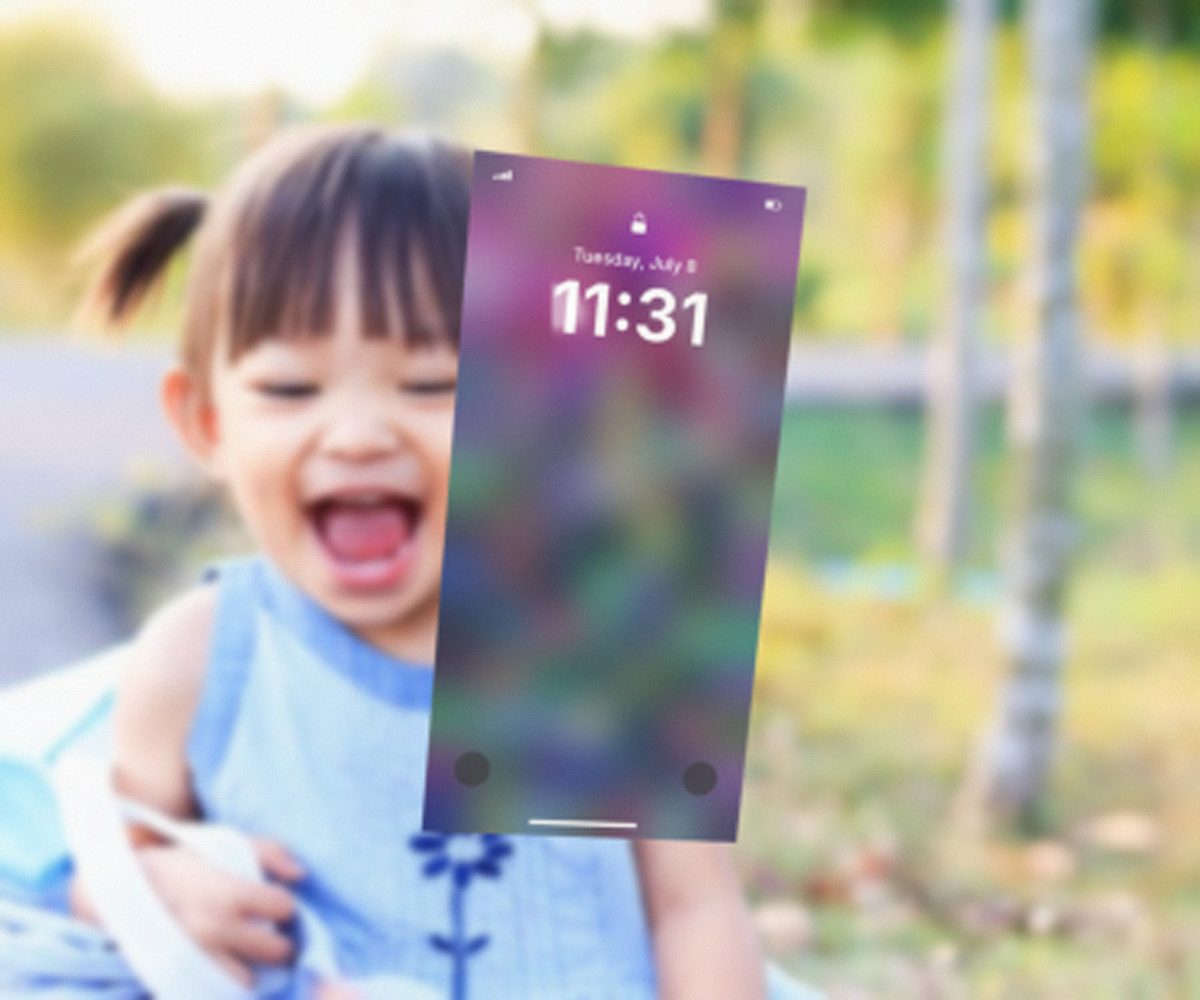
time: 11:31
